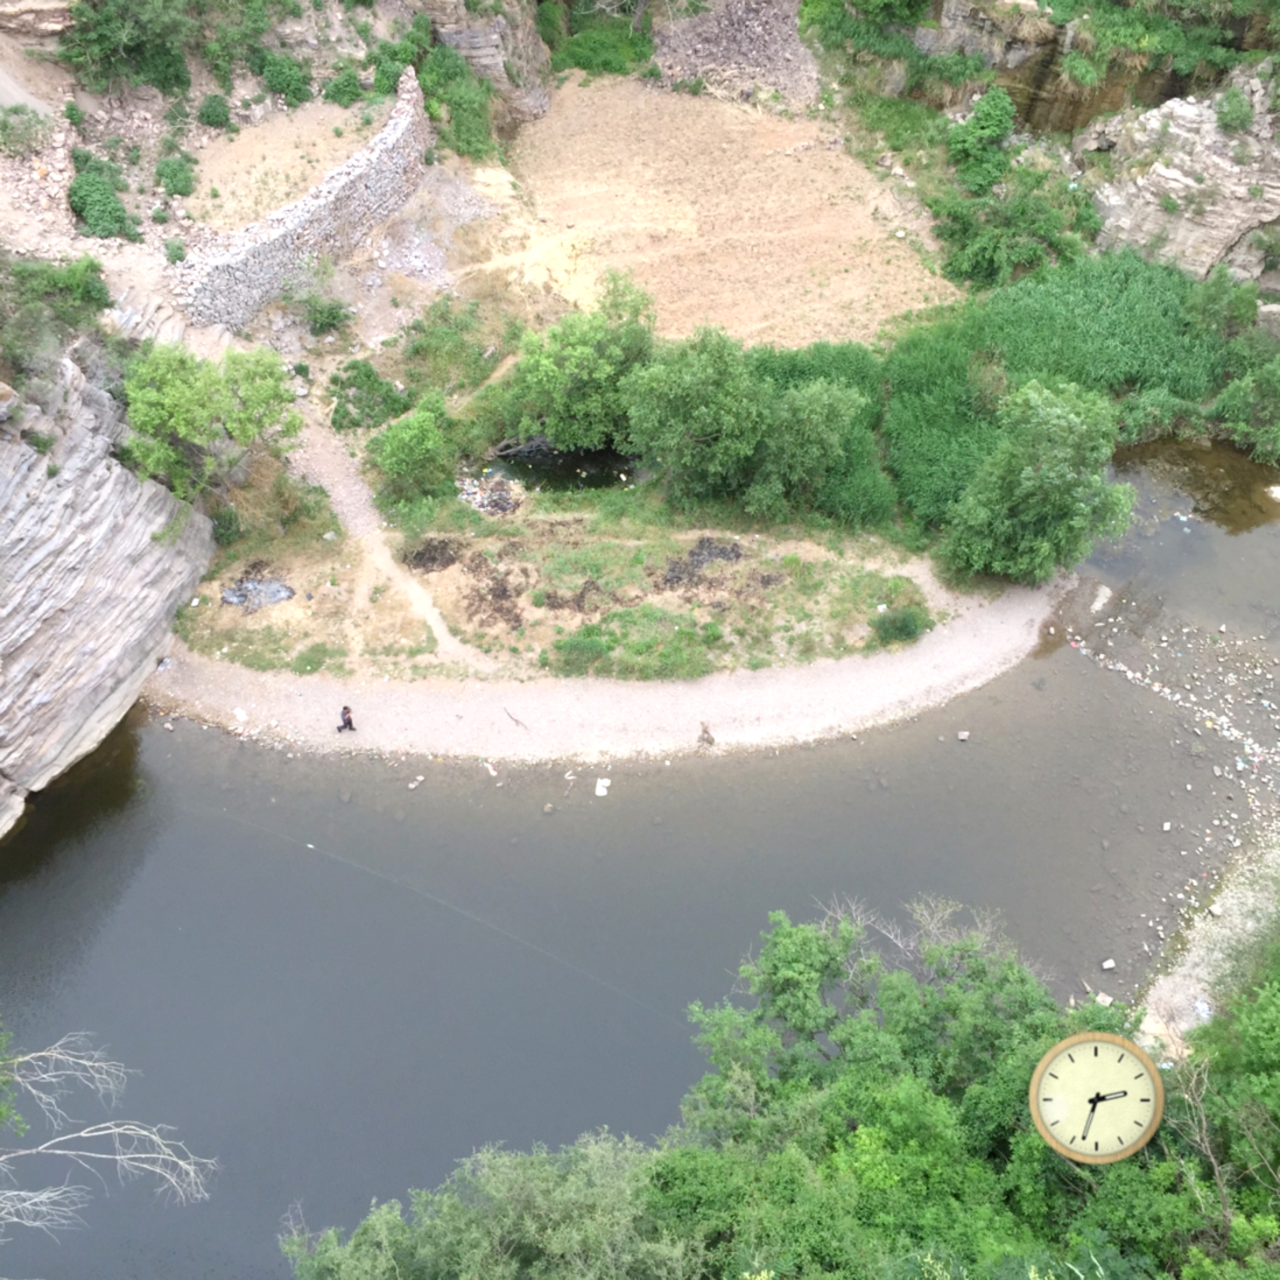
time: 2:33
